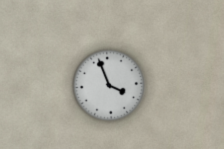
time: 3:57
